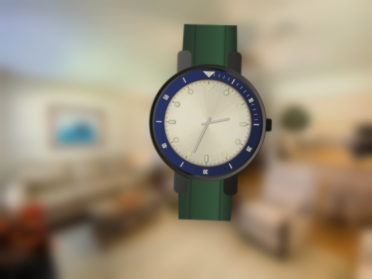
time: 2:34
